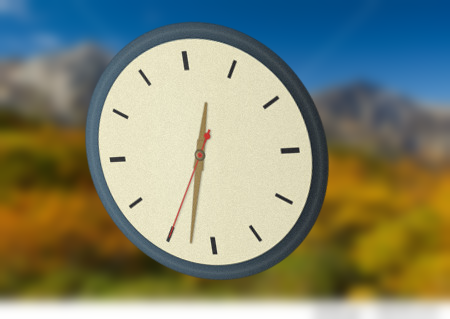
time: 12:32:35
